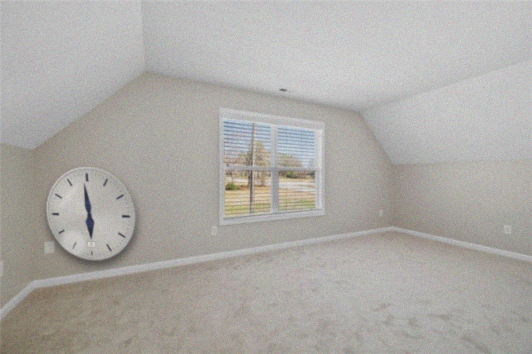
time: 5:59
